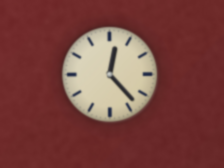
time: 12:23
